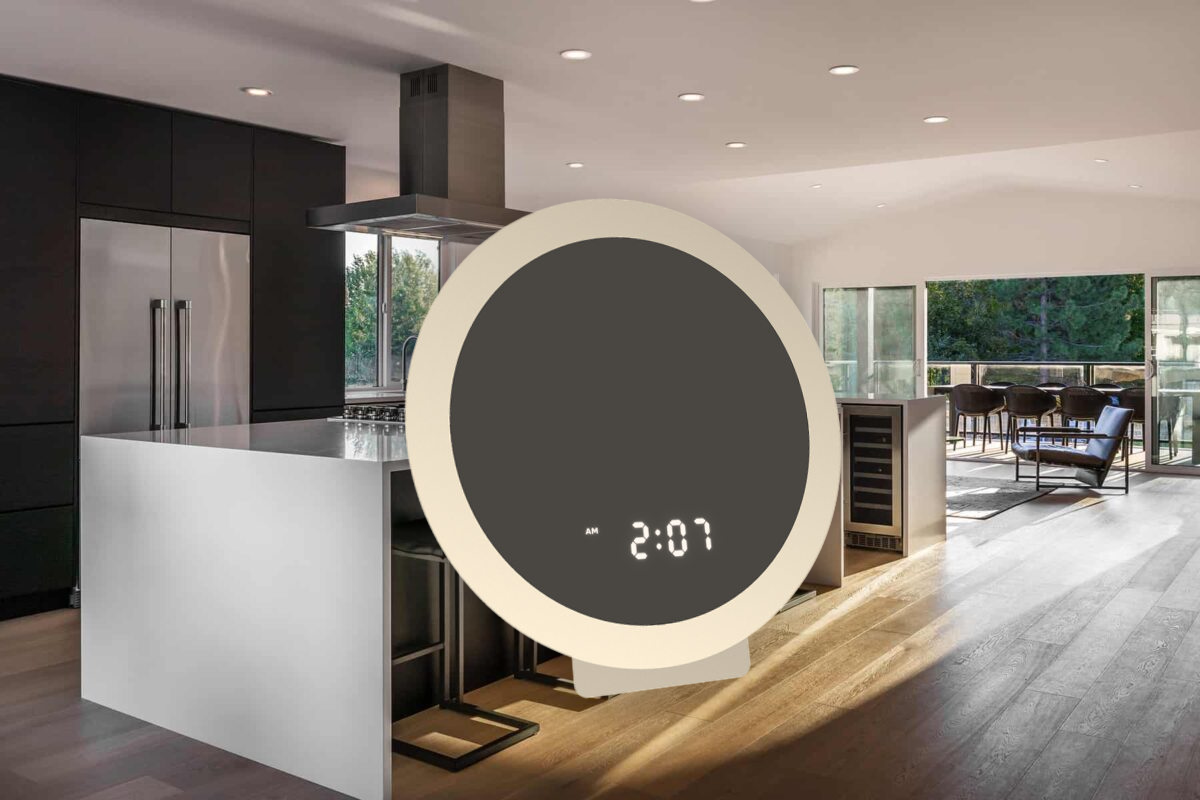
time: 2:07
